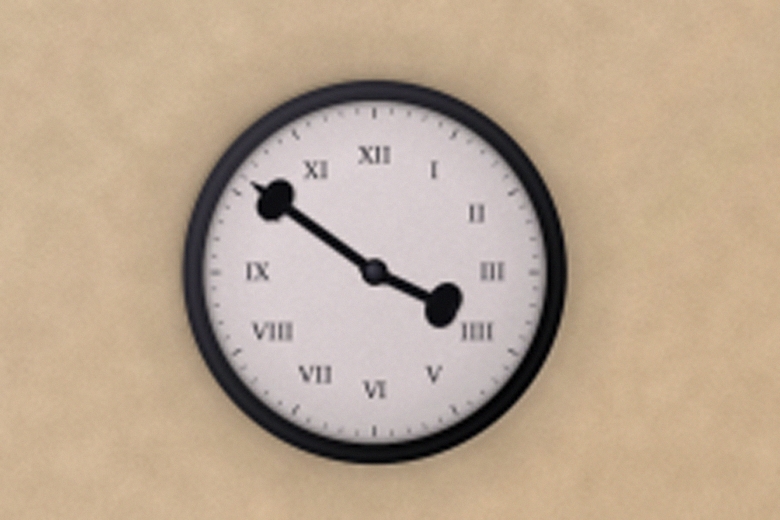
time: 3:51
